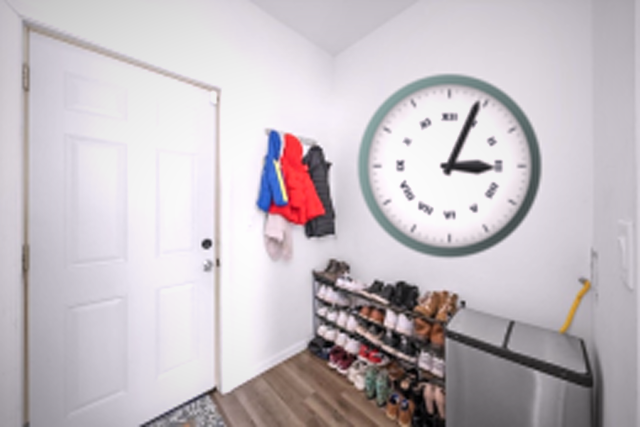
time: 3:04
